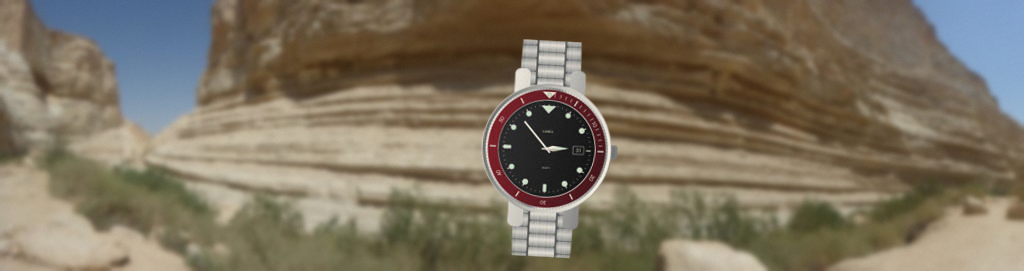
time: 2:53
